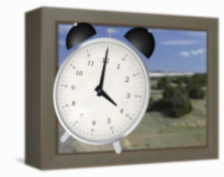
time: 4:00
